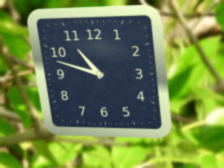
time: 10:48
